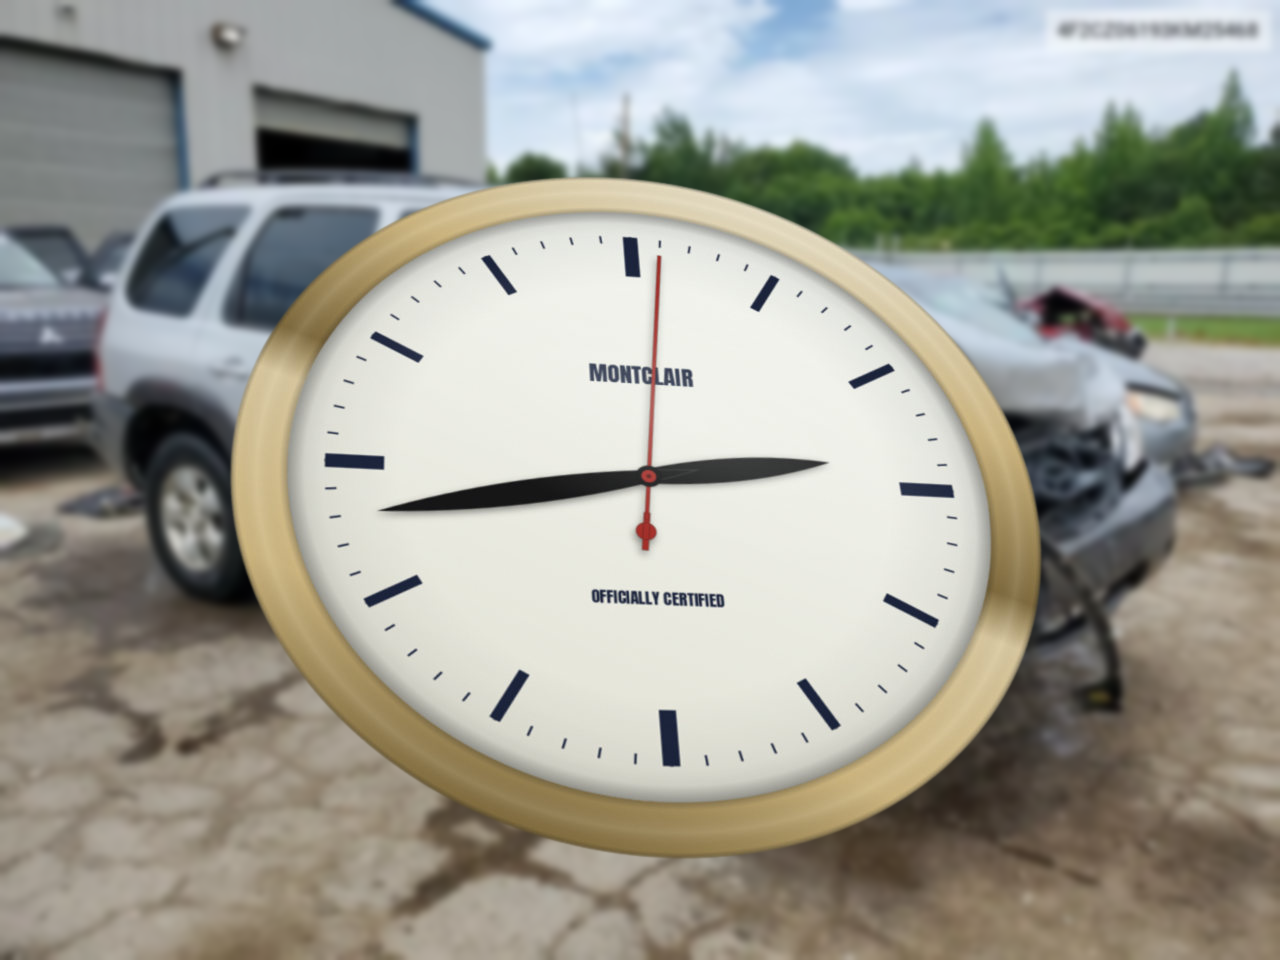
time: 2:43:01
